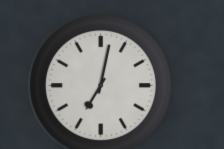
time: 7:02
